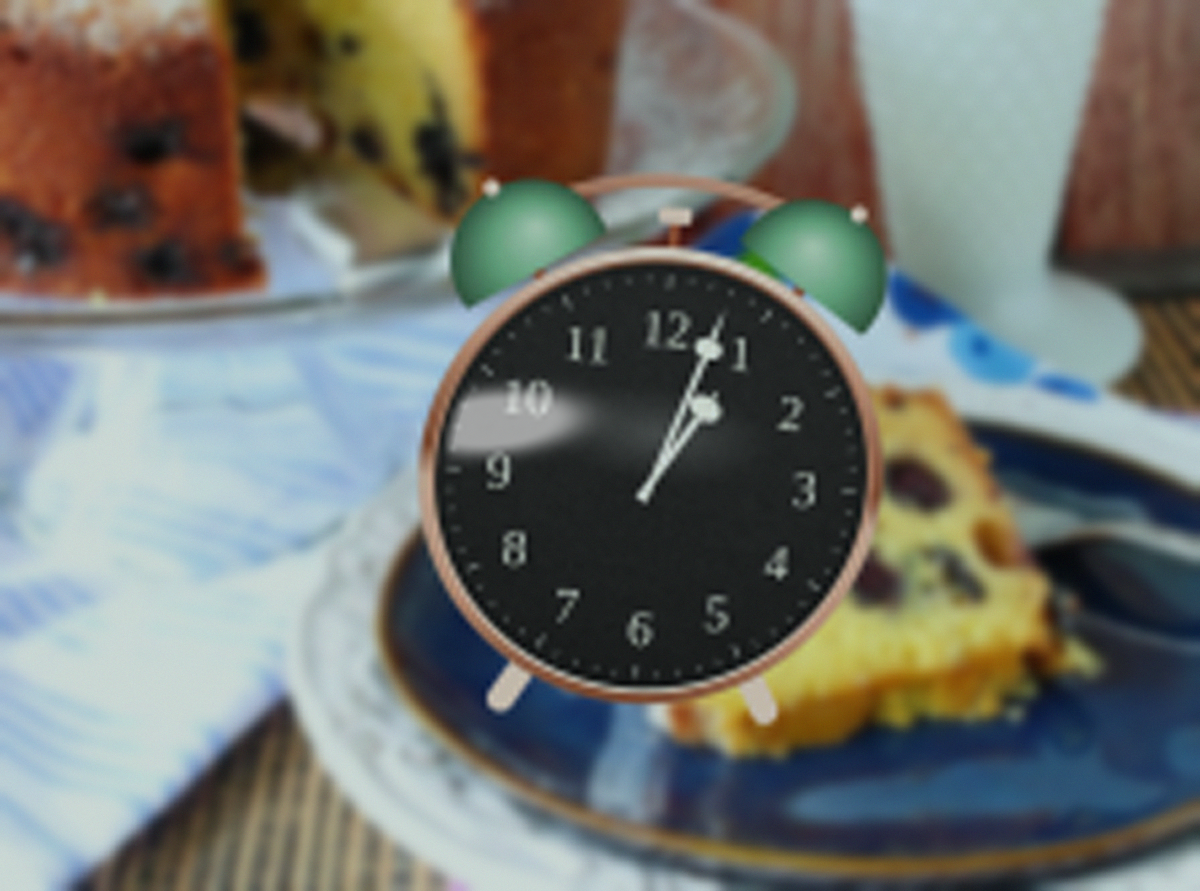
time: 1:03
